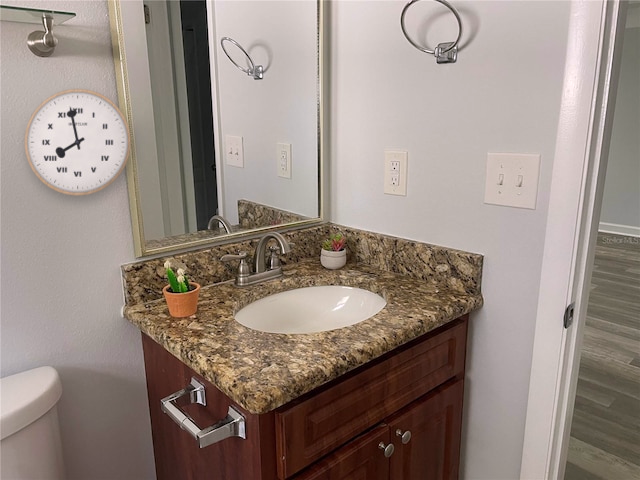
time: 7:58
